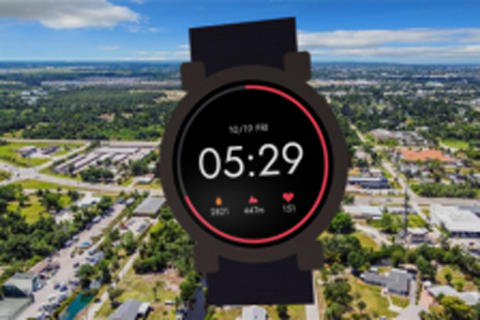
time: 5:29
